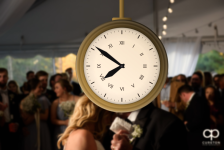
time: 7:51
